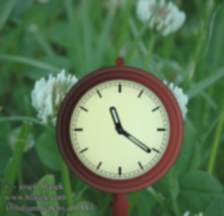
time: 11:21
